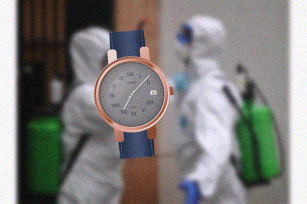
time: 7:08
